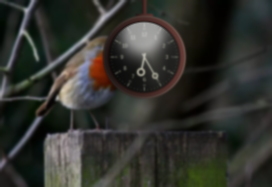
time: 6:25
